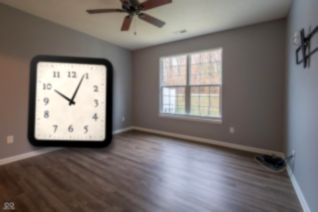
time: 10:04
